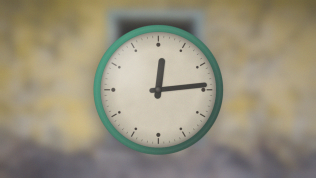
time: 12:14
